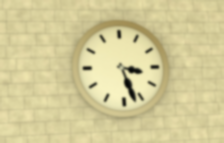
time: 3:27
